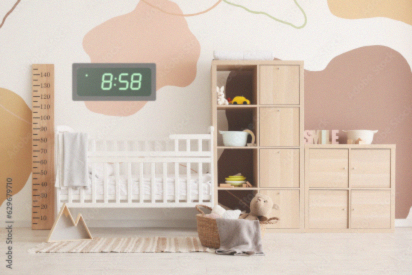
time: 8:58
